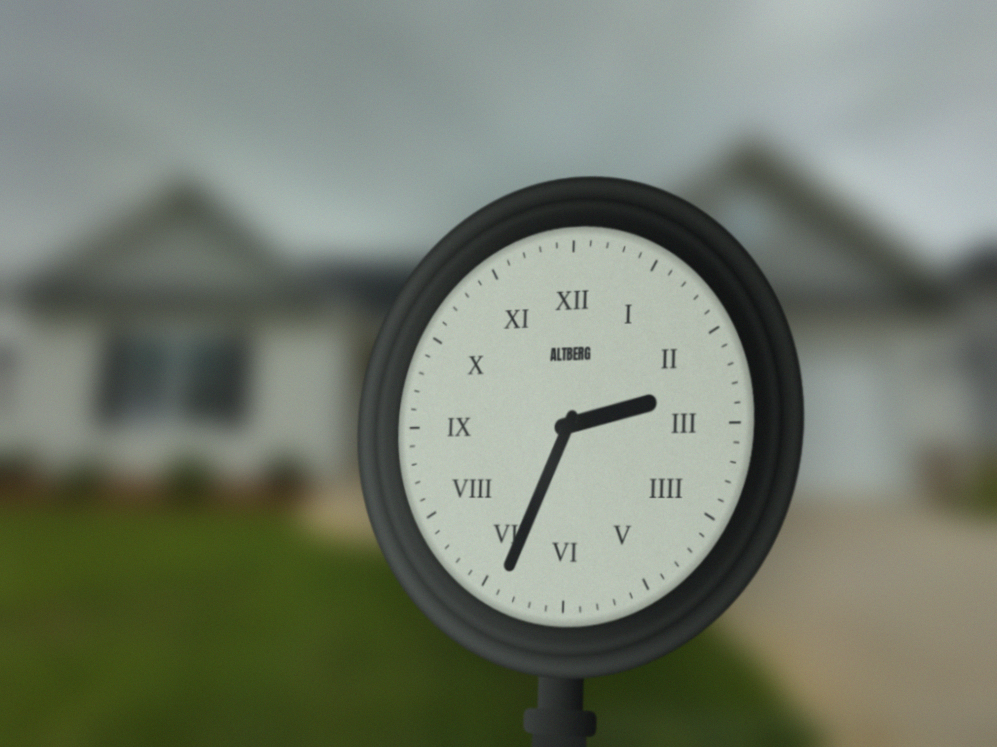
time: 2:34
